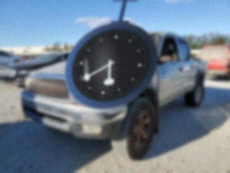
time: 5:39
